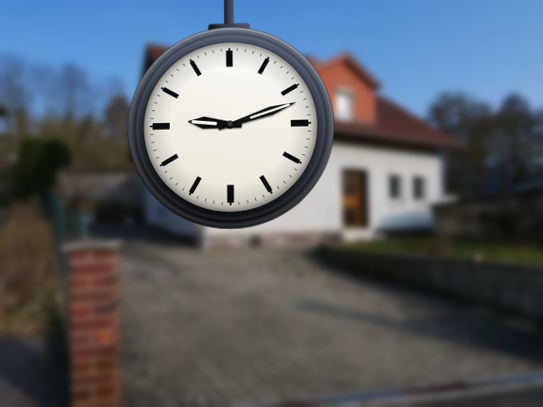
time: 9:12
